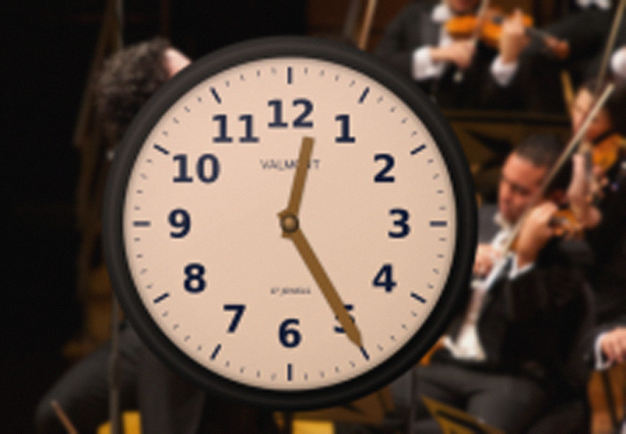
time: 12:25
